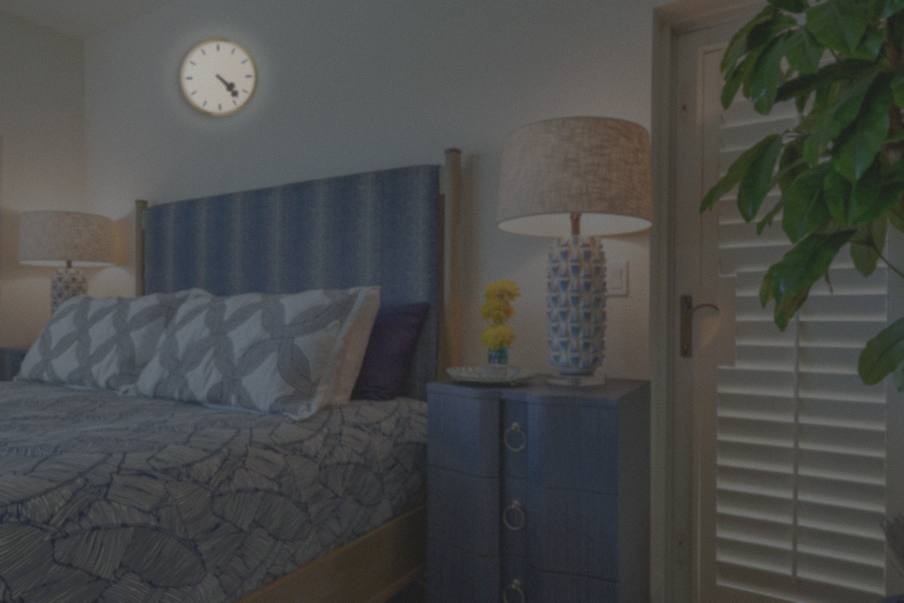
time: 4:23
